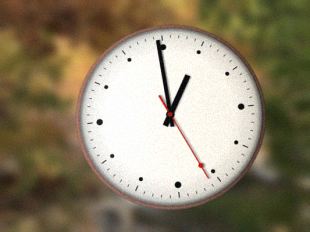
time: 12:59:26
